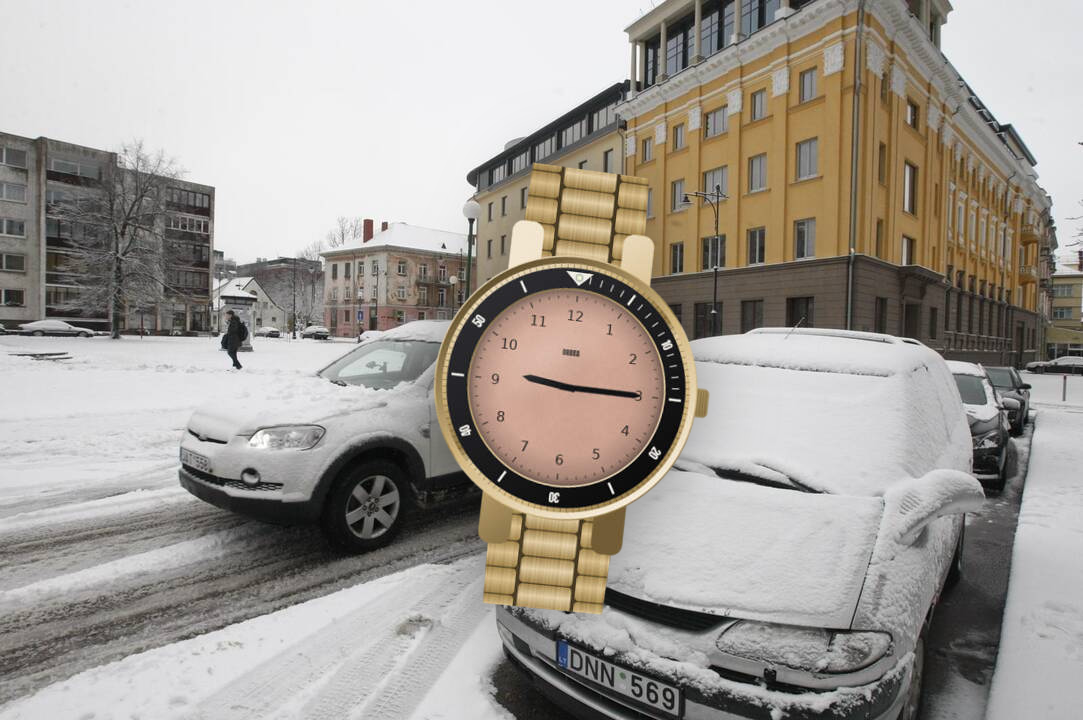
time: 9:15
